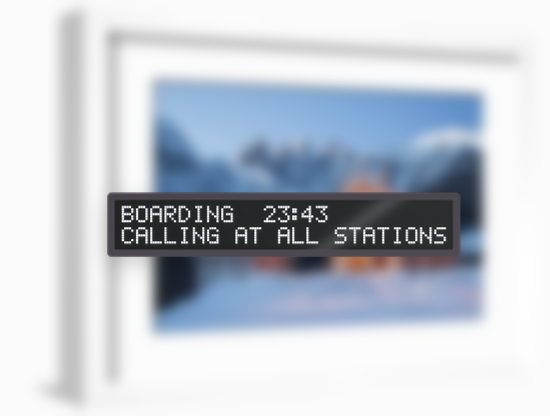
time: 23:43
